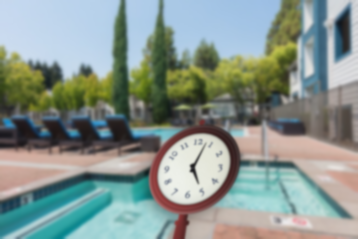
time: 5:03
